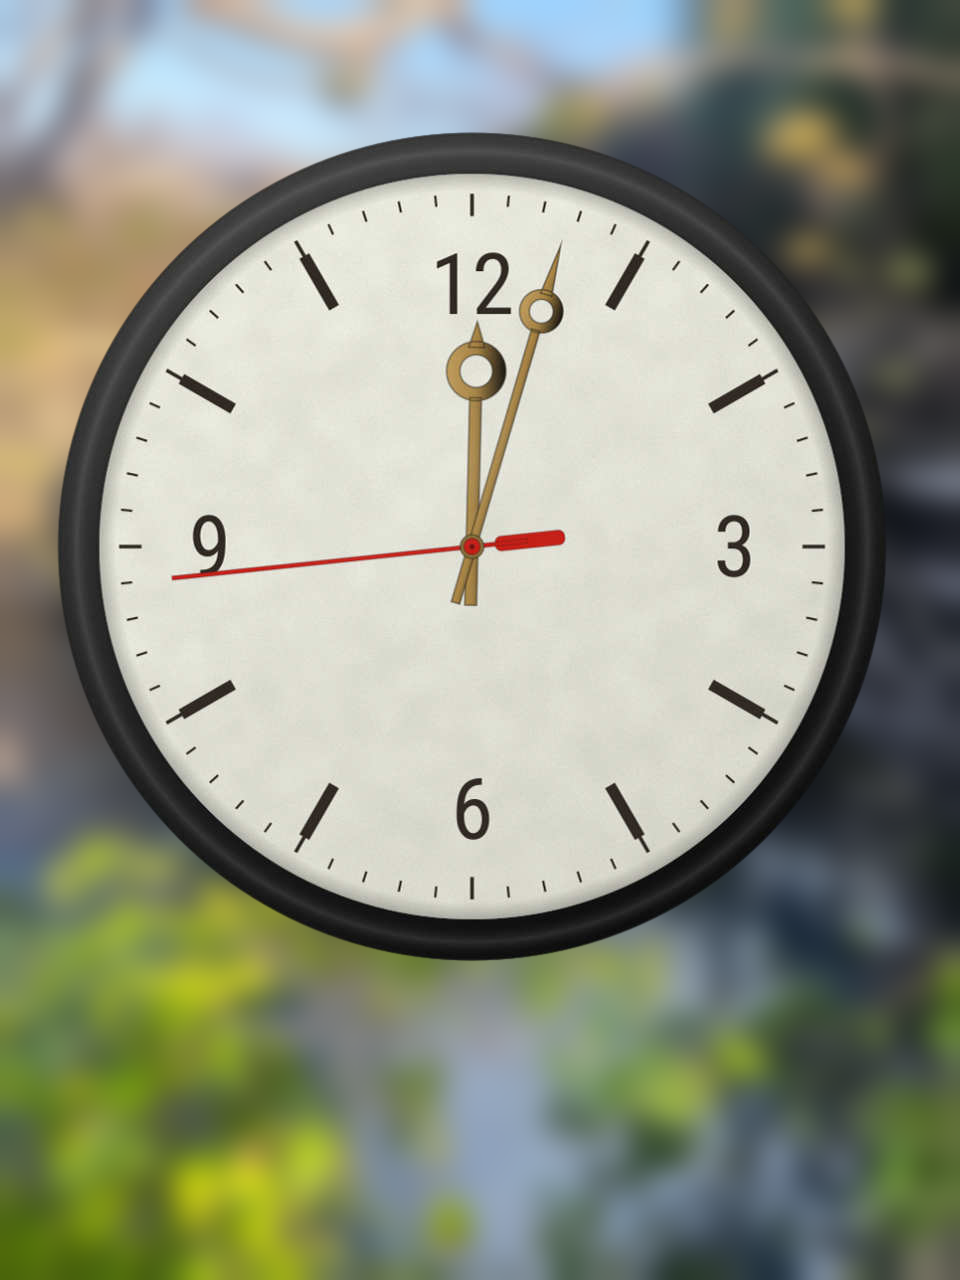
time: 12:02:44
